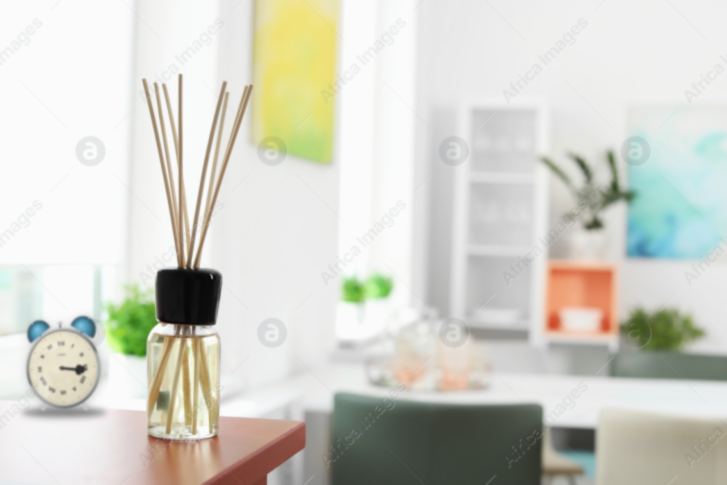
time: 3:16
